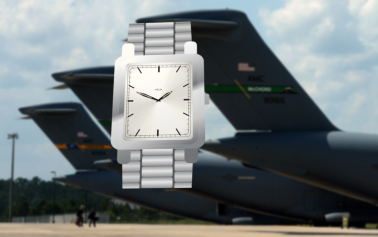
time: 1:49
